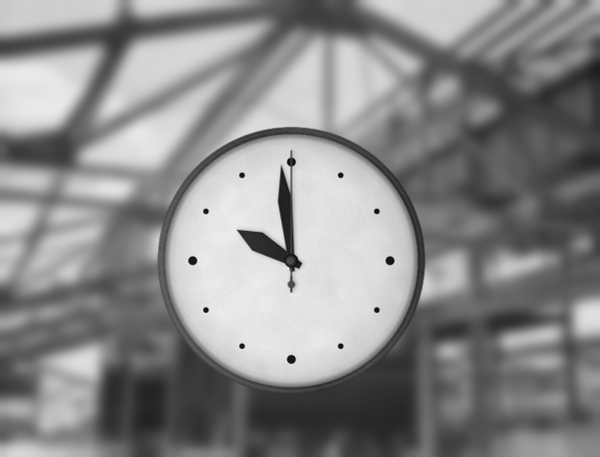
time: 9:59:00
